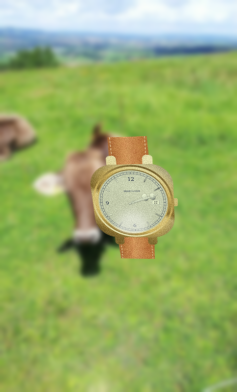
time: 2:12
